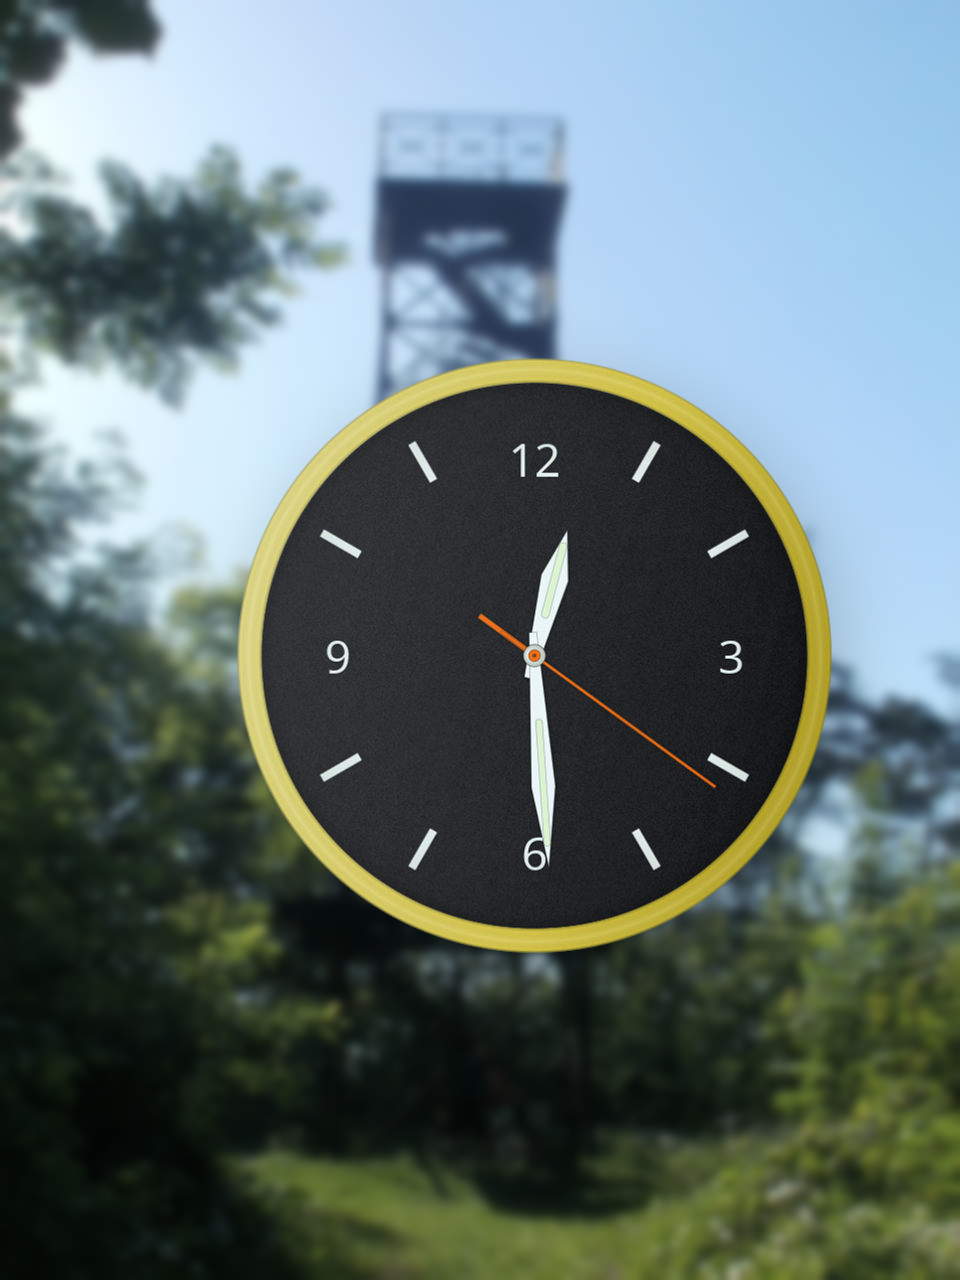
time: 12:29:21
